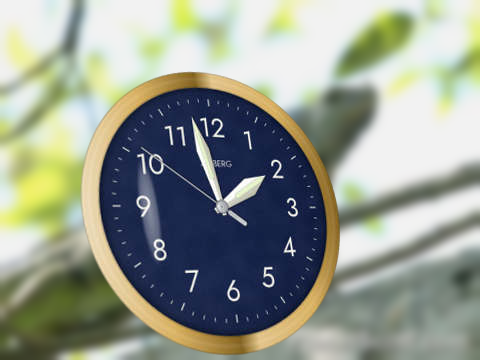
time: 1:57:51
